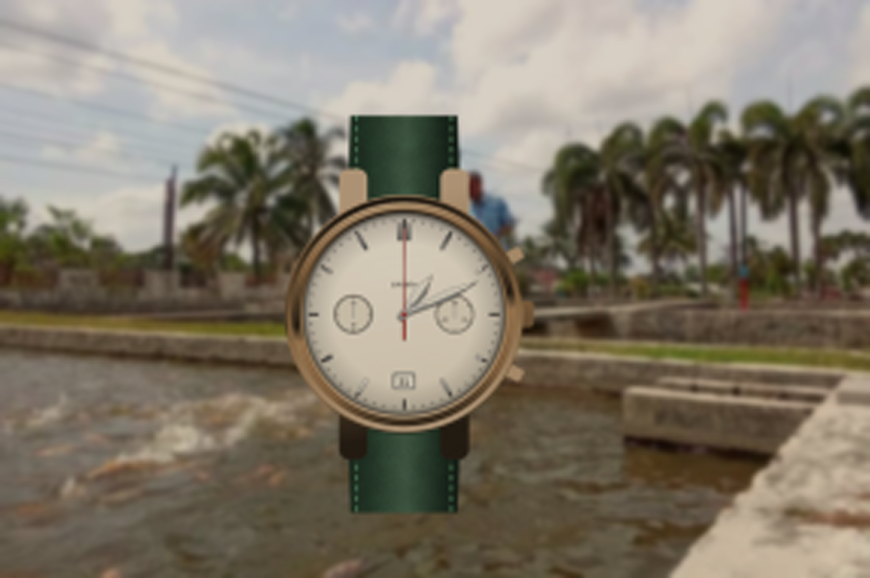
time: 1:11
